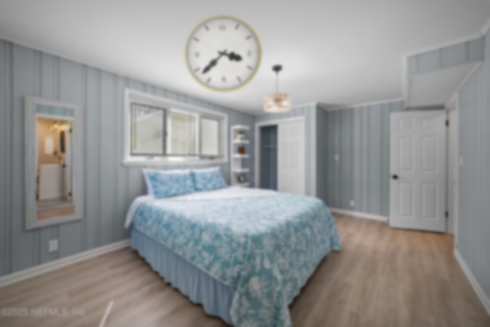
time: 3:38
